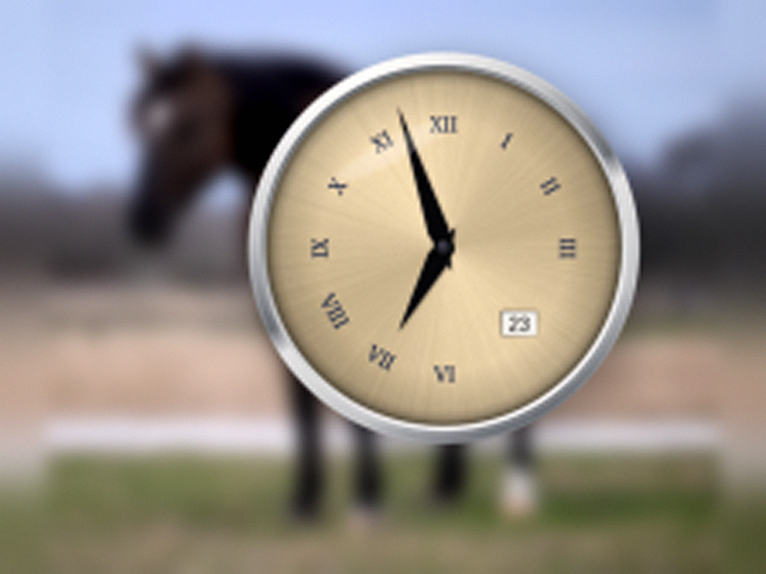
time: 6:57
